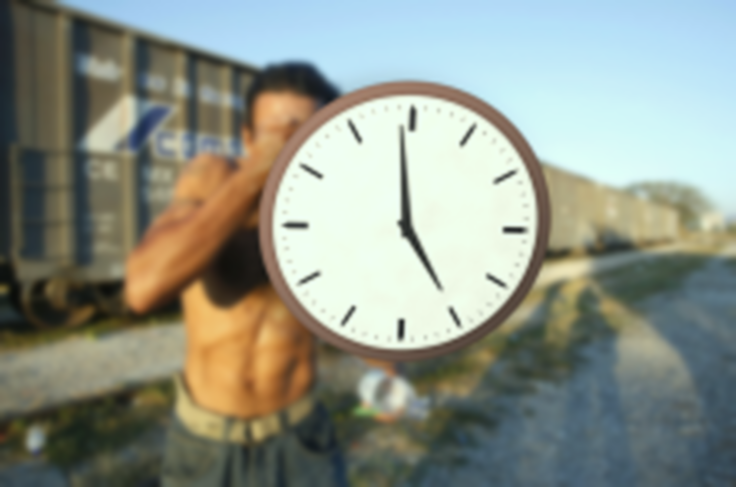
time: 4:59
